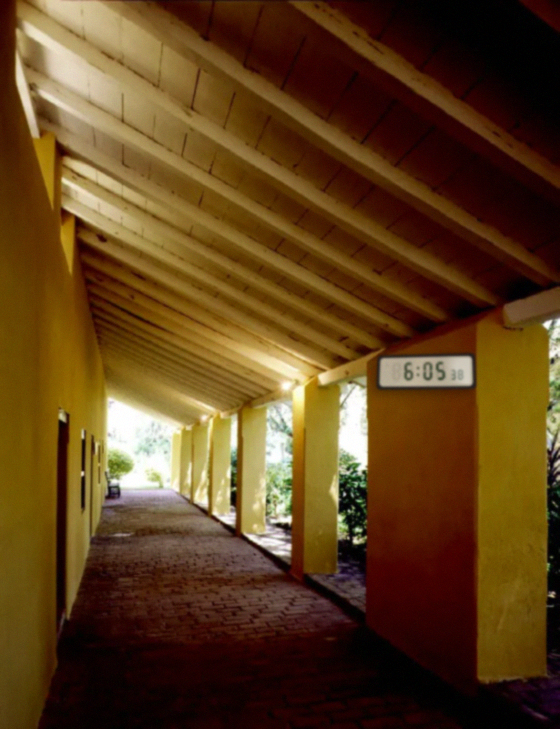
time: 6:05
